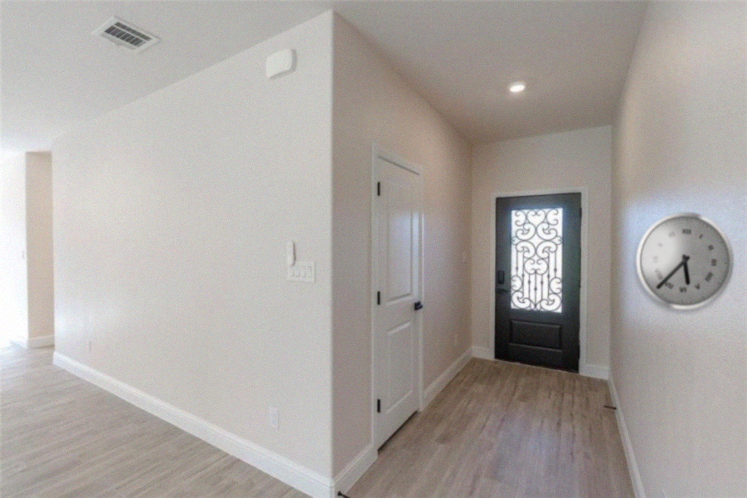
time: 5:37
